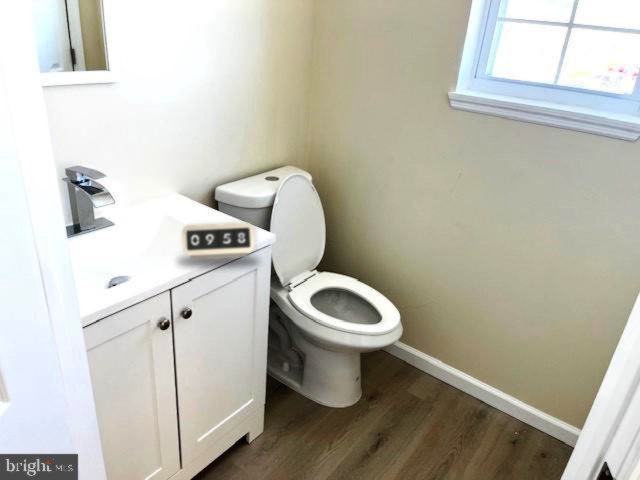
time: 9:58
